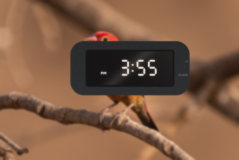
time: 3:55
